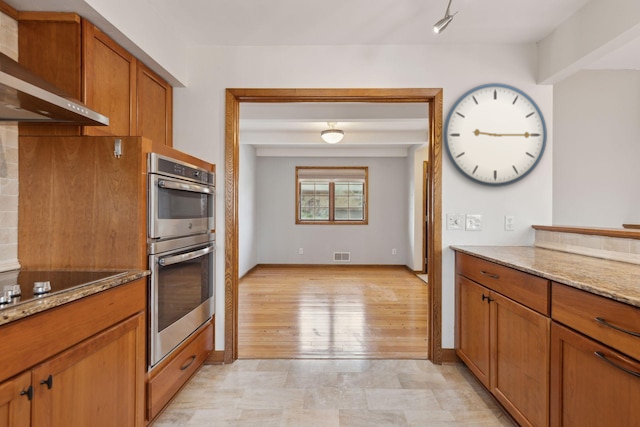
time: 9:15
